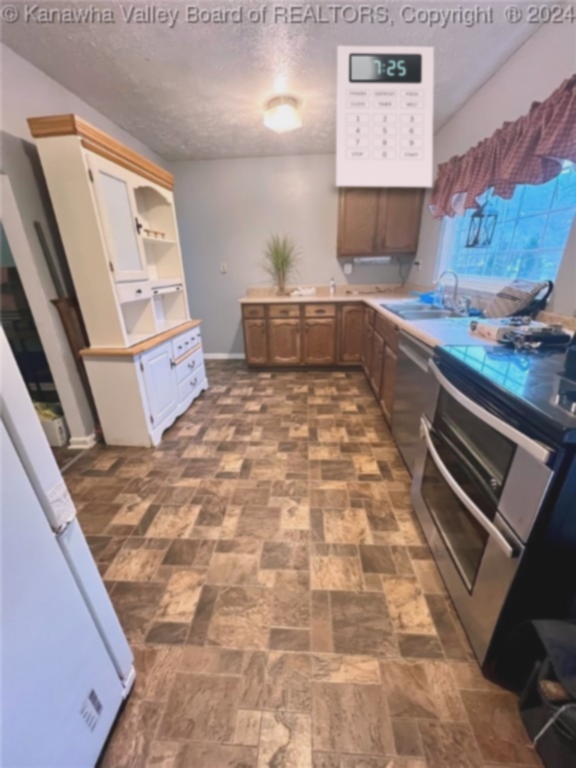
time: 7:25
